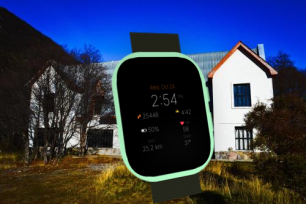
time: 2:54
